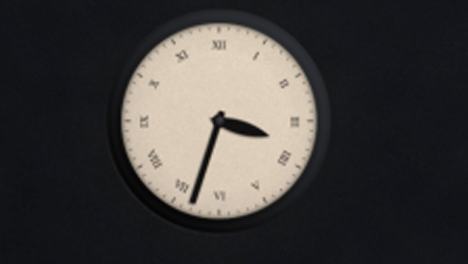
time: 3:33
